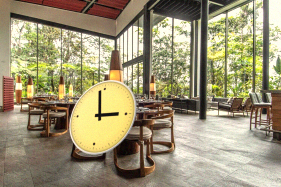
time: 2:58
